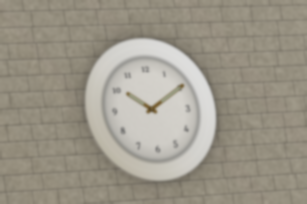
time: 10:10
